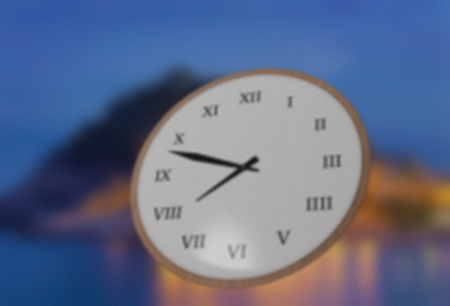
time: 7:48
